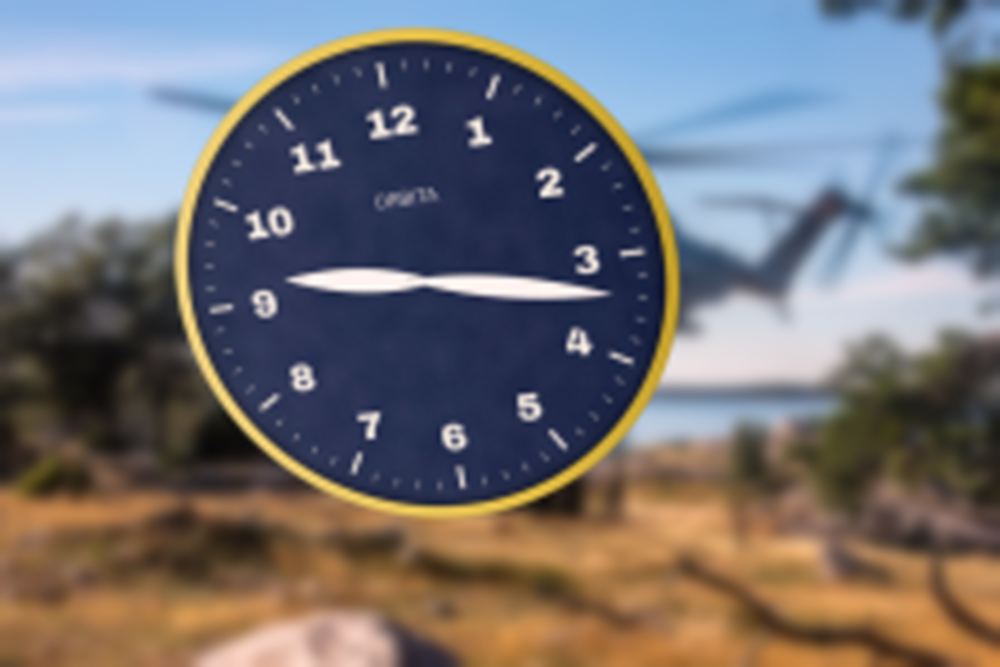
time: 9:17
